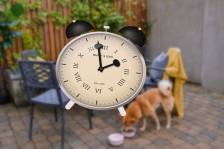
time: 1:58
